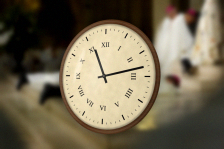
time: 11:13
